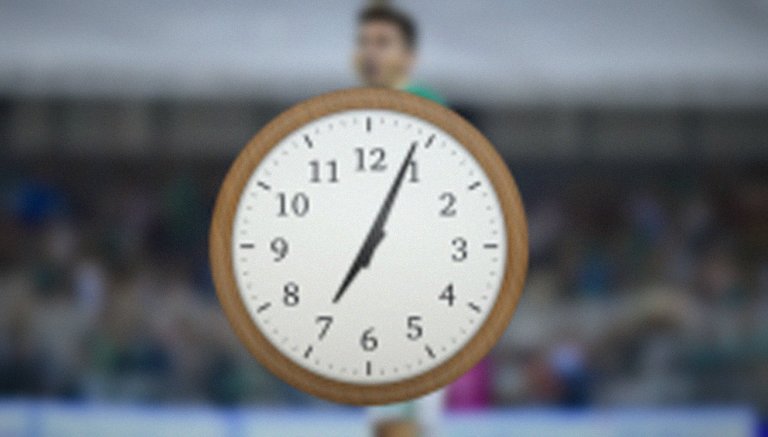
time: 7:04
